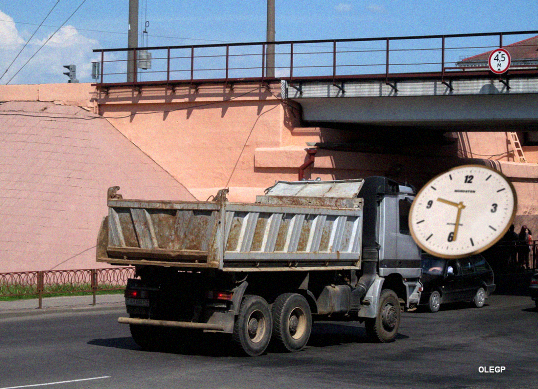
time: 9:29
